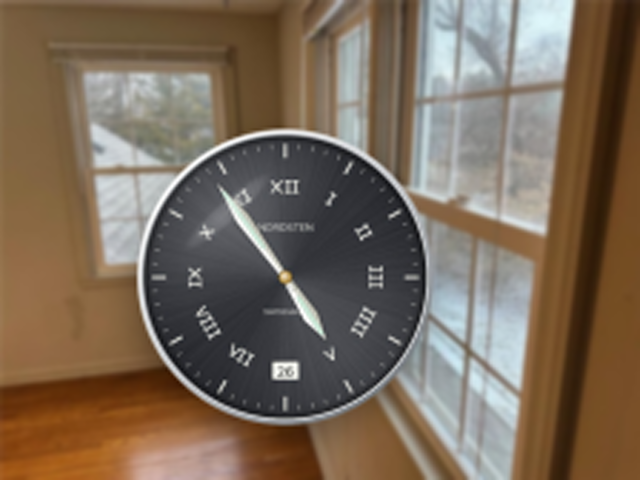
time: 4:54
